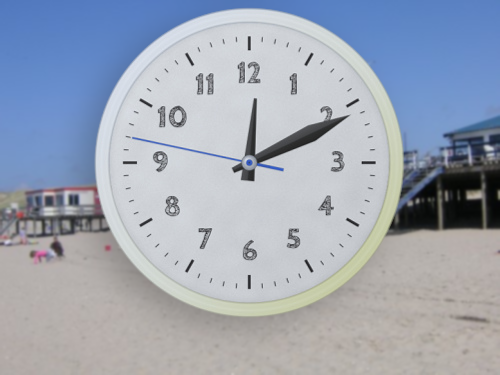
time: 12:10:47
